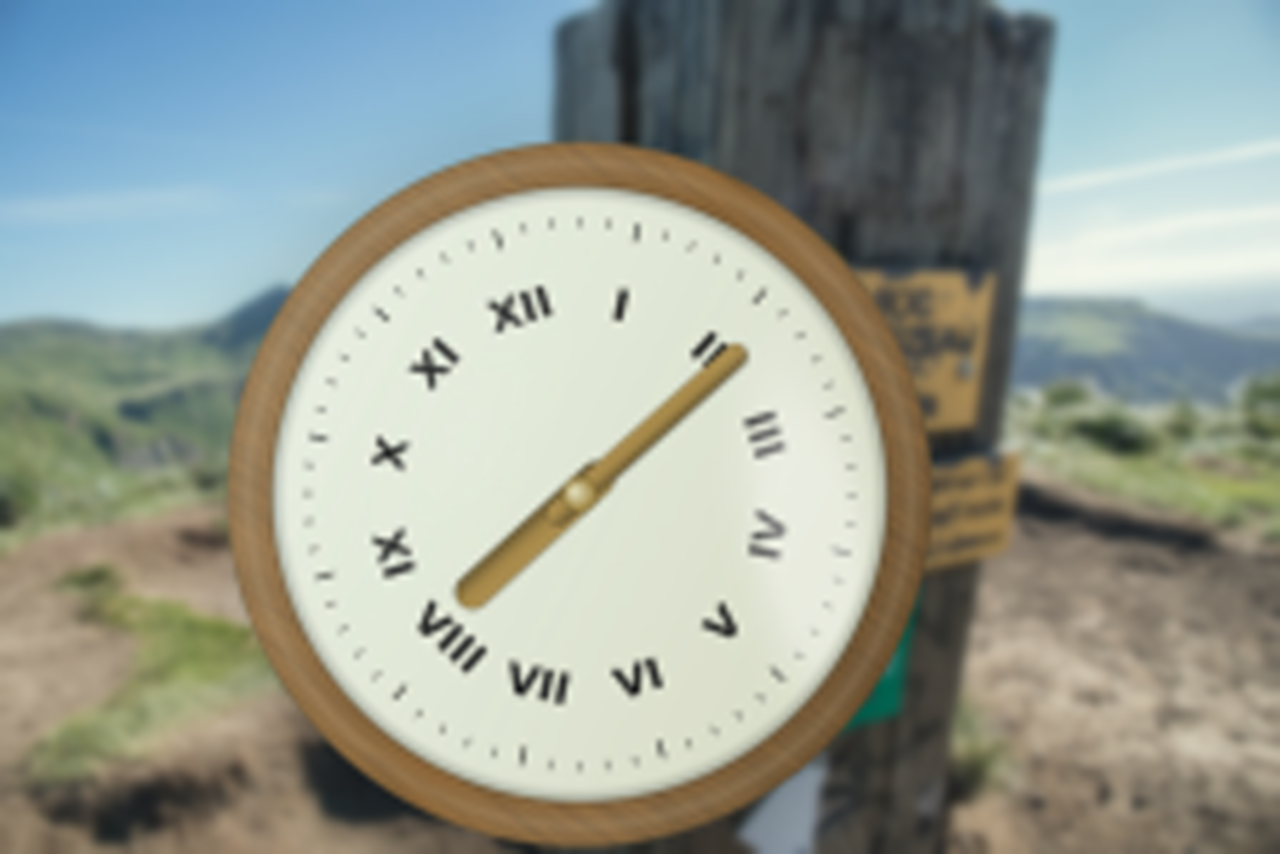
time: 8:11
